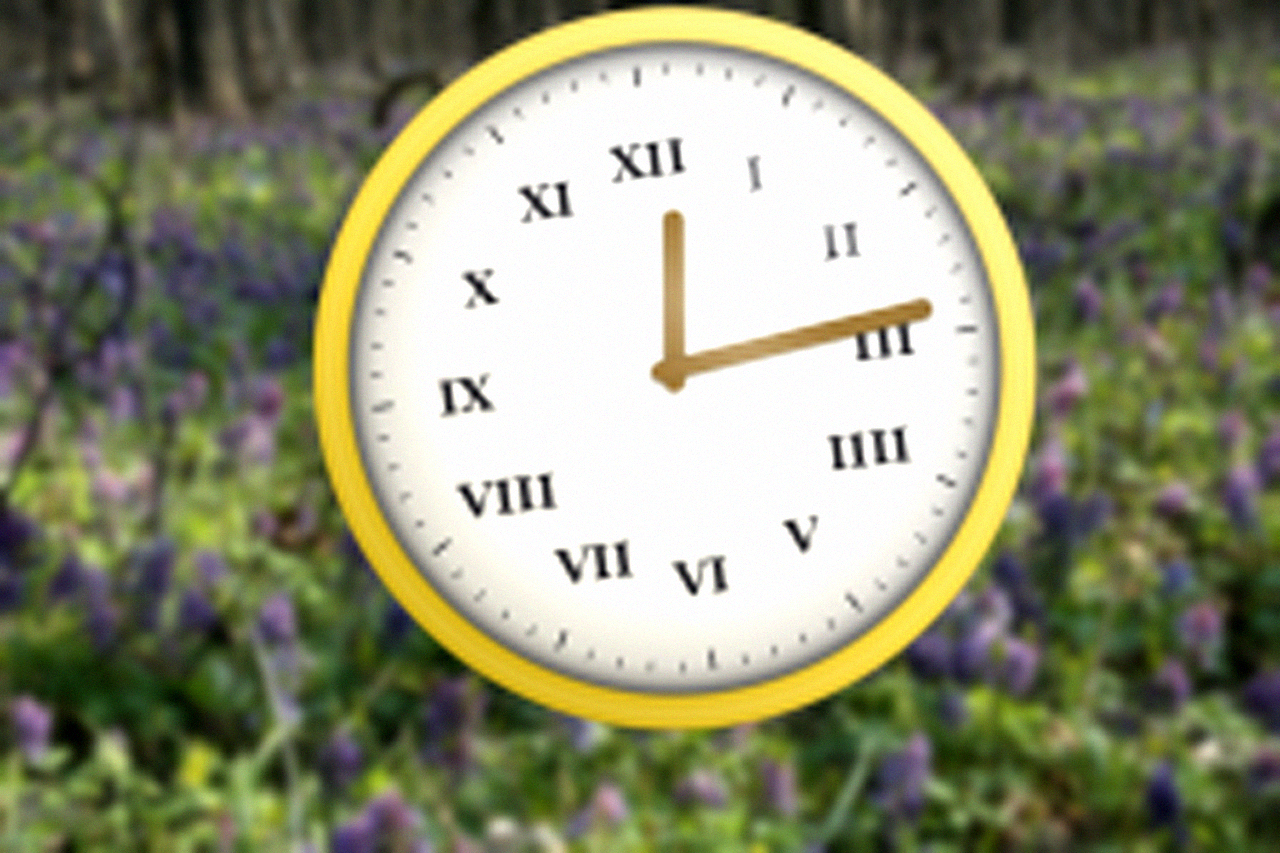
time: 12:14
